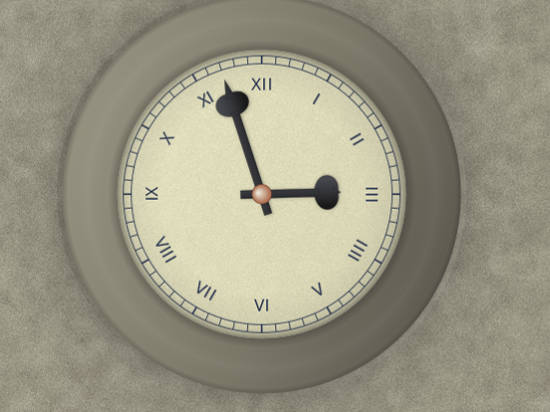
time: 2:57
